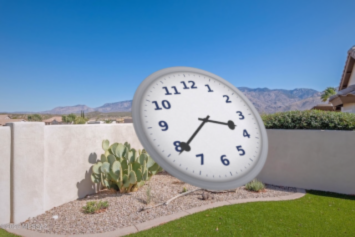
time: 3:39
